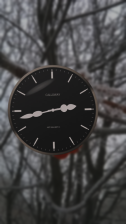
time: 2:43
